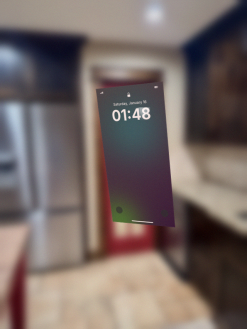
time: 1:48
